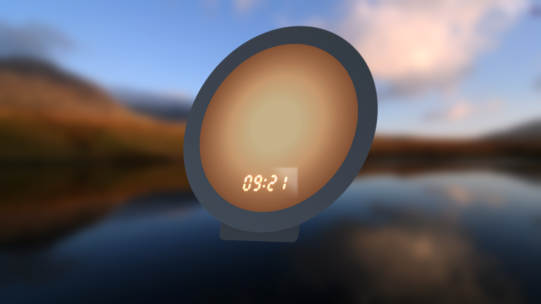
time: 9:21
